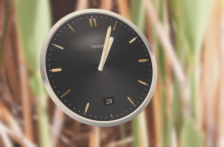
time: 1:04
